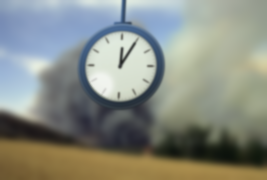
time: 12:05
